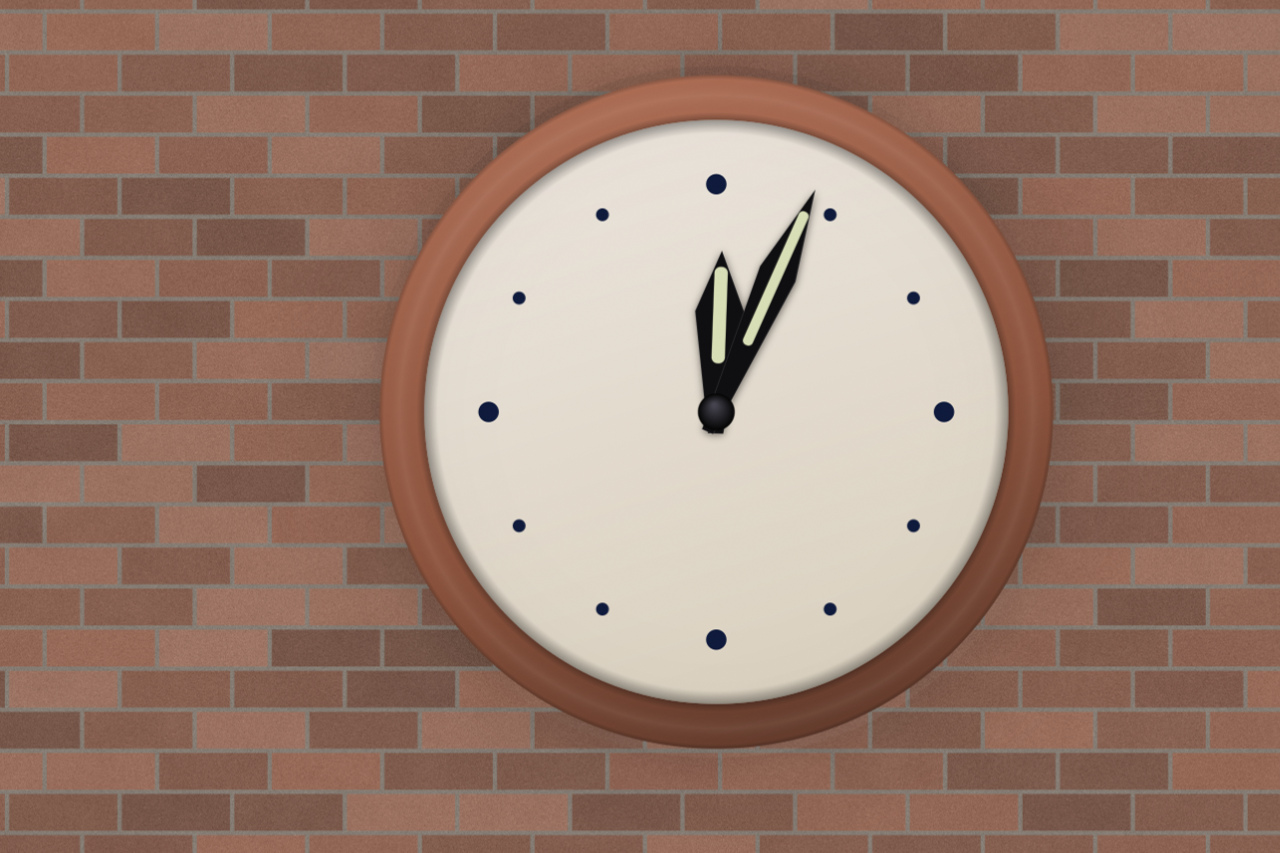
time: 12:04
